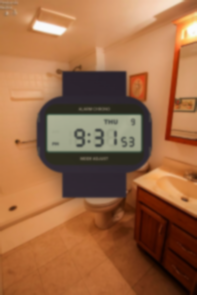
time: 9:31
